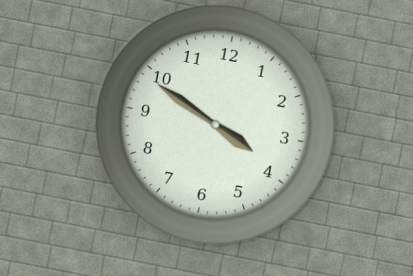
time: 3:49
